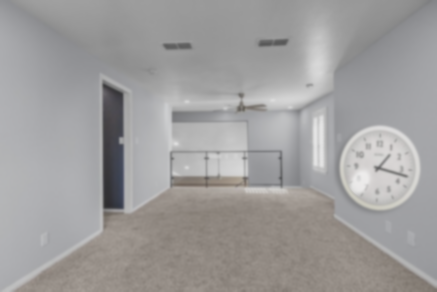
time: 1:17
